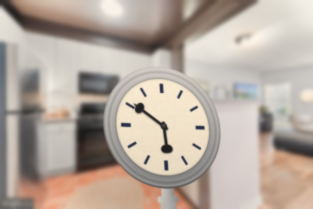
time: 5:51
